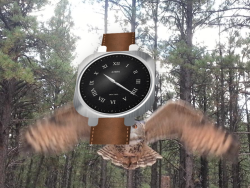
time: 10:21
